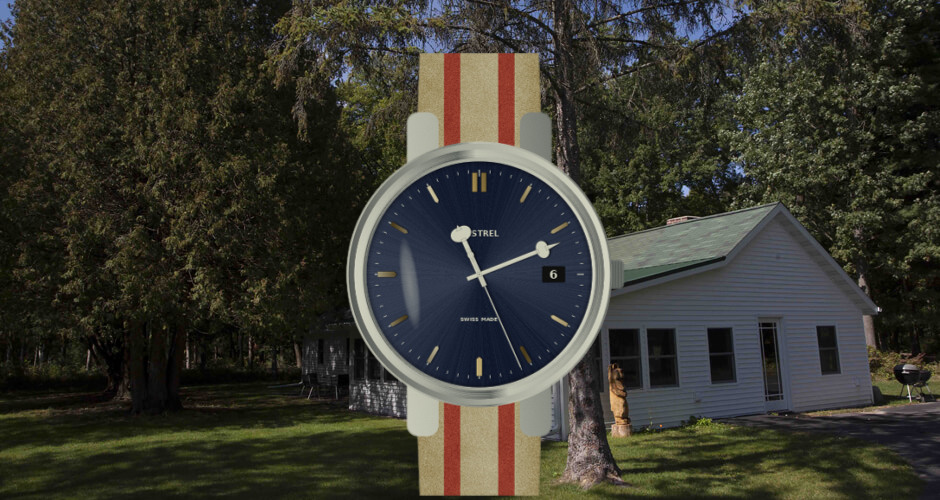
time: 11:11:26
